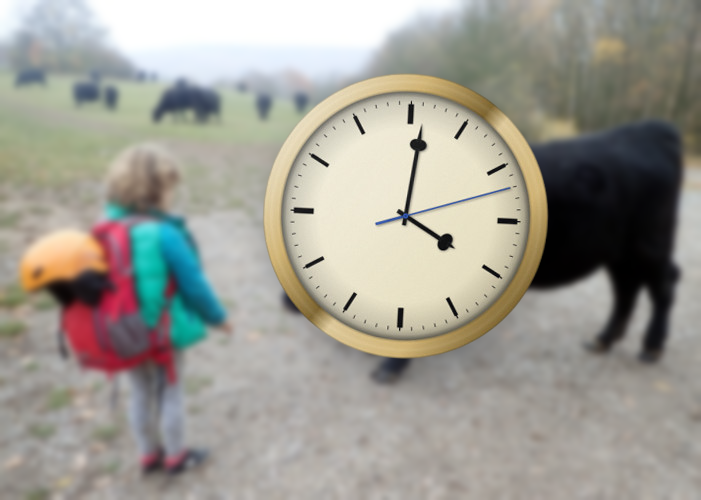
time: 4:01:12
